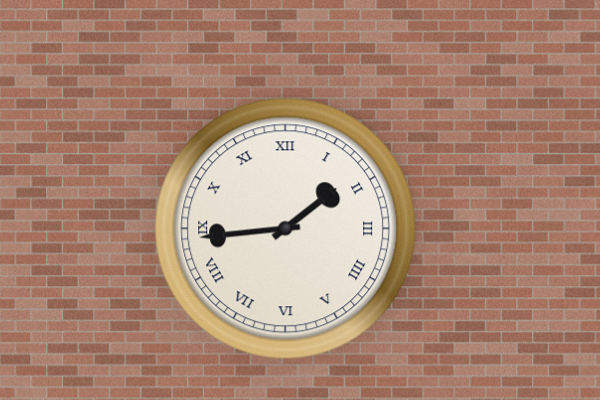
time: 1:44
